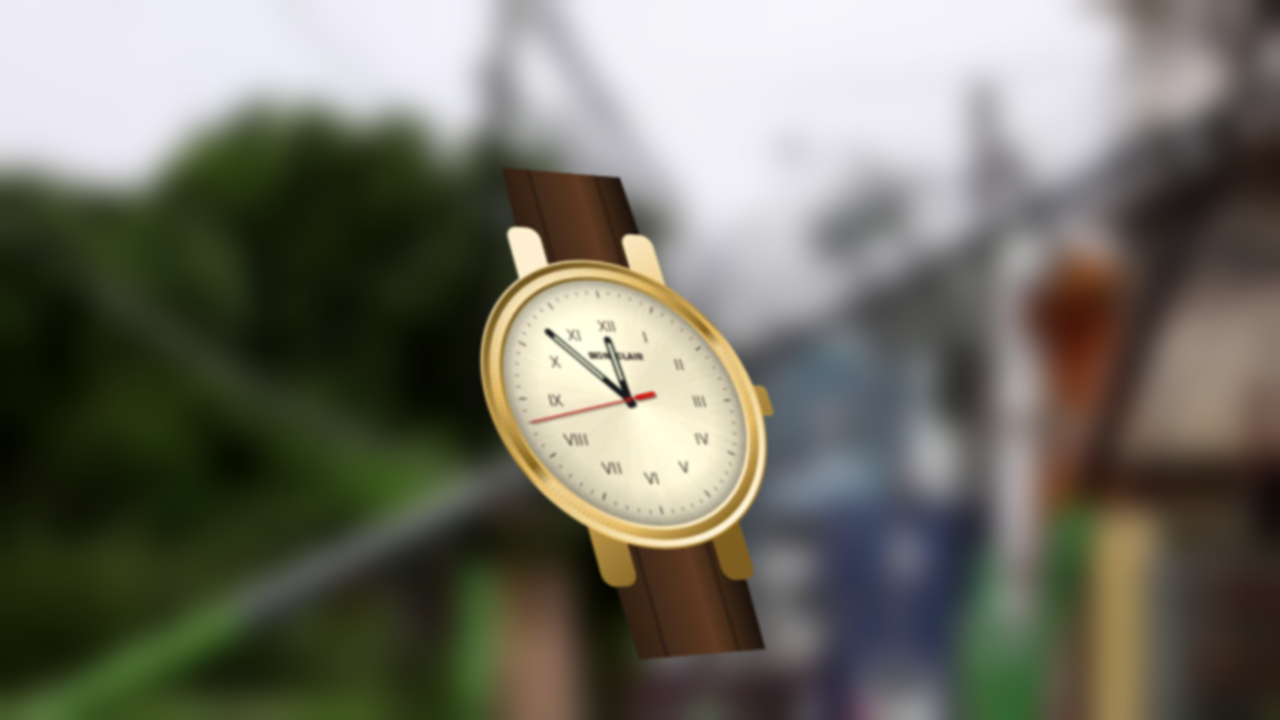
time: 11:52:43
